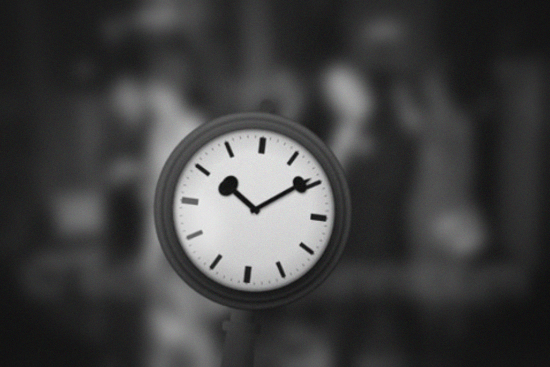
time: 10:09
